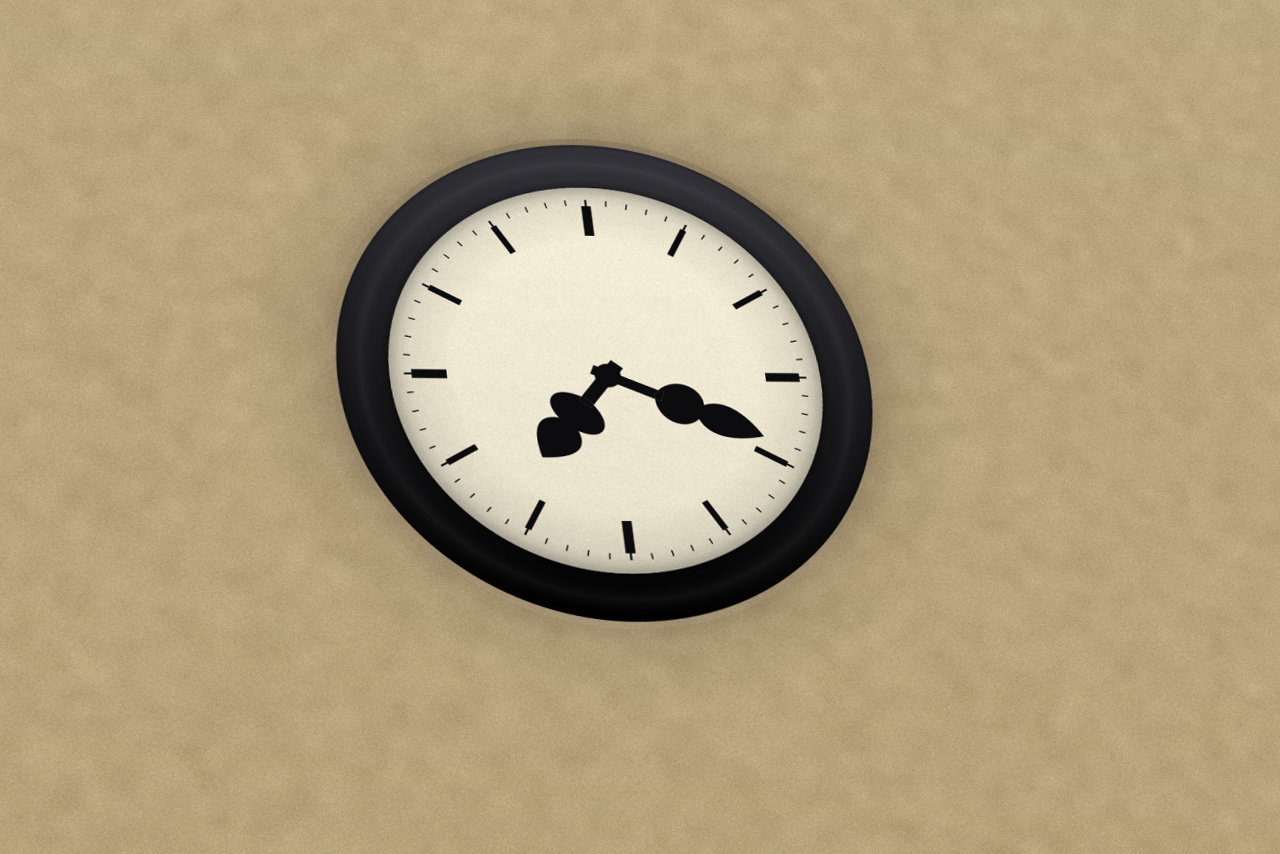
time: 7:19
